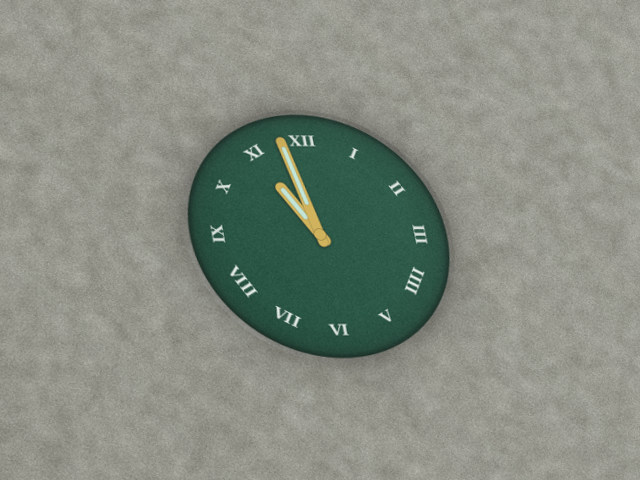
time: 10:58
